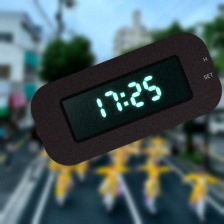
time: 17:25
